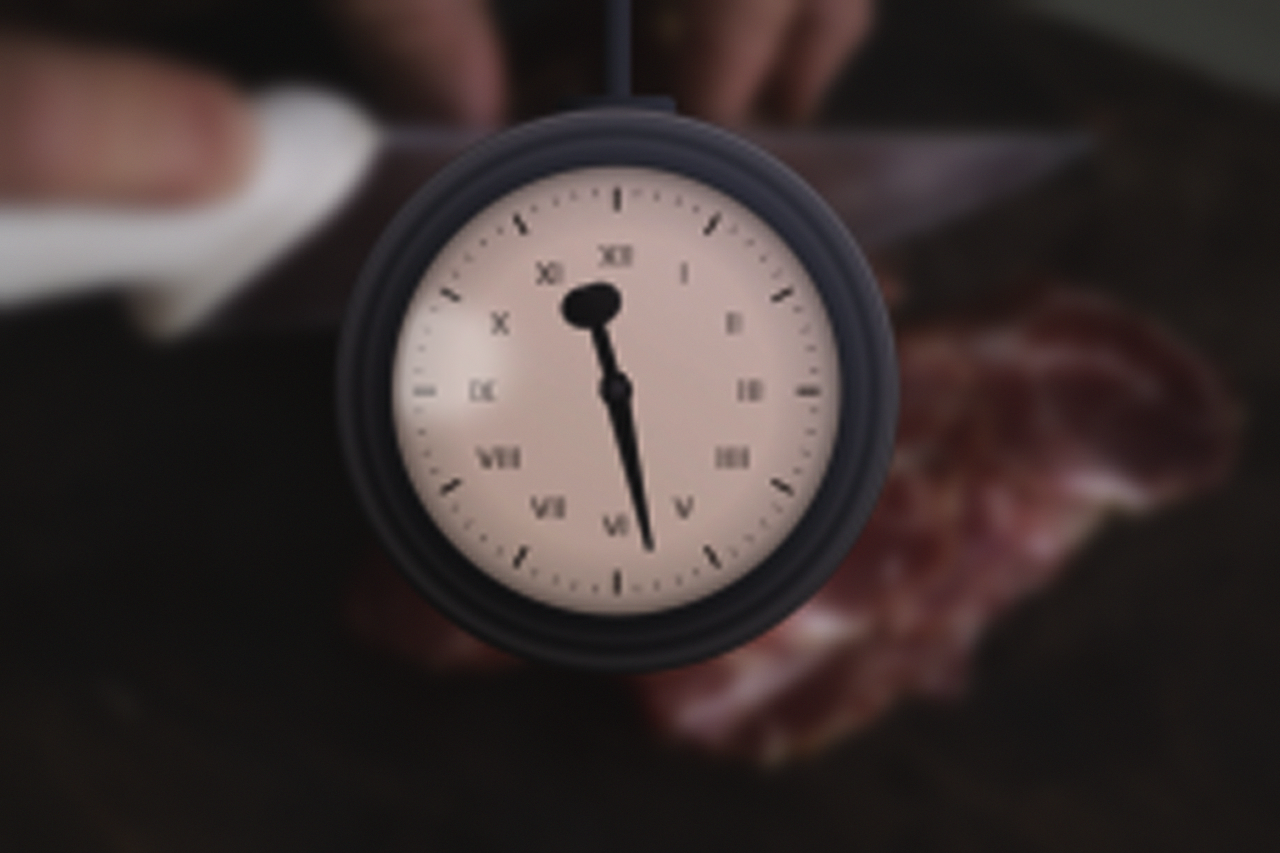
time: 11:28
